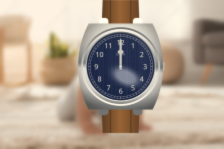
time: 12:00
